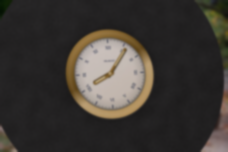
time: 8:06
